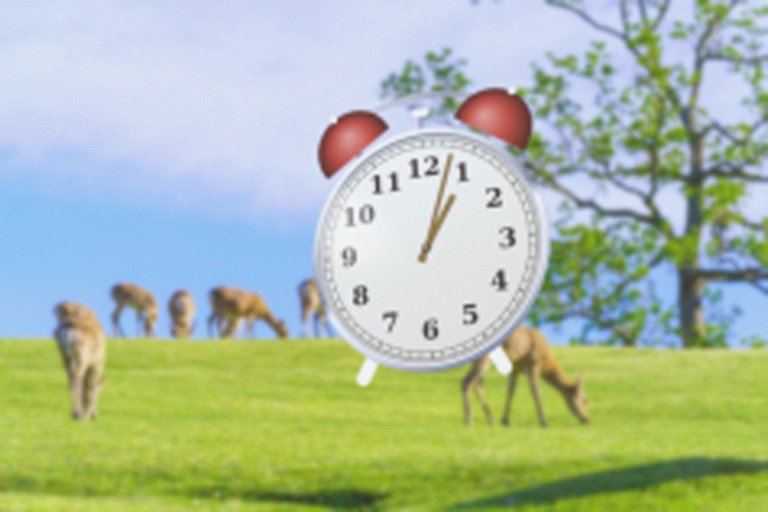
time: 1:03
